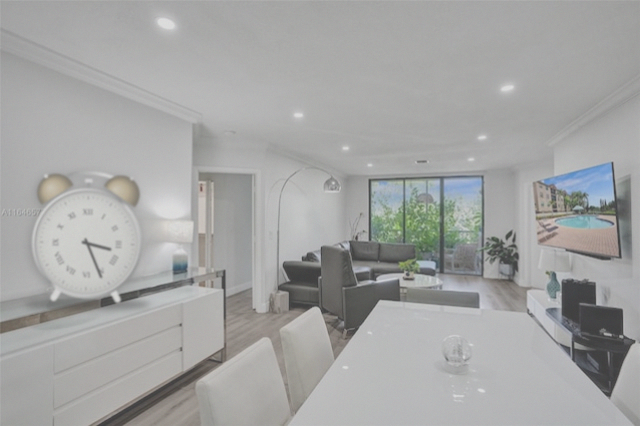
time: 3:26
